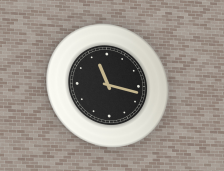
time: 11:17
